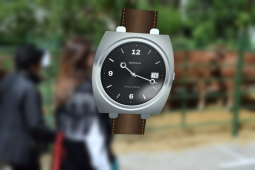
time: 10:18
